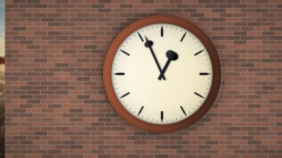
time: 12:56
